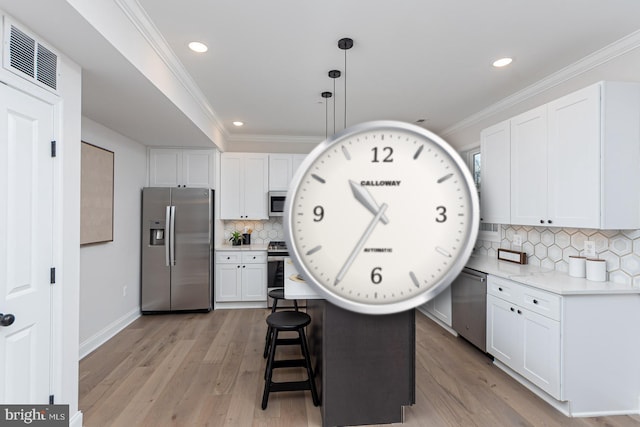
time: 10:35
